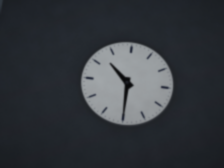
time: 10:30
